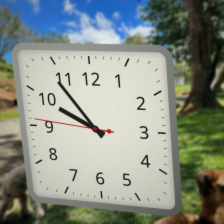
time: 9:53:46
